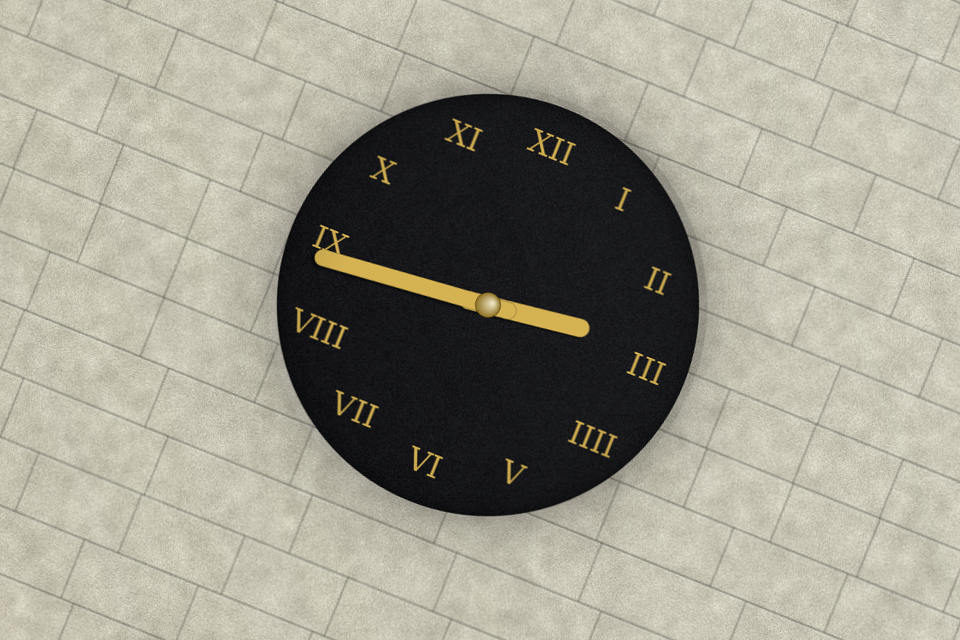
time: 2:44
